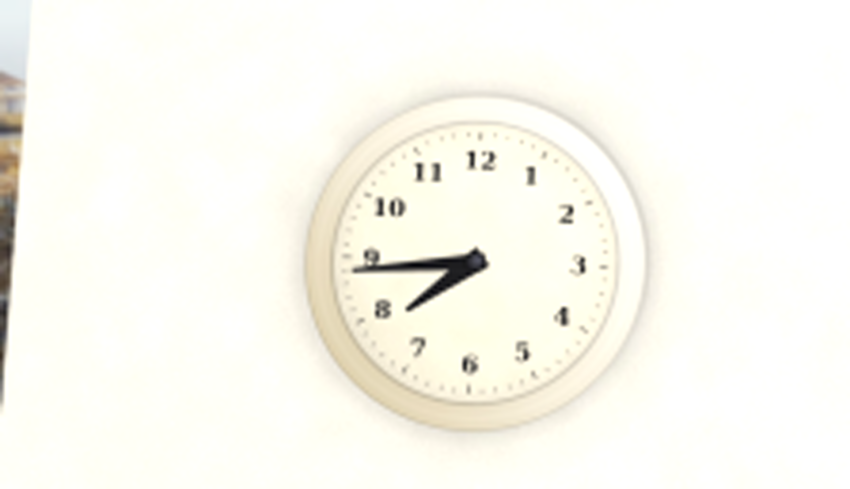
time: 7:44
